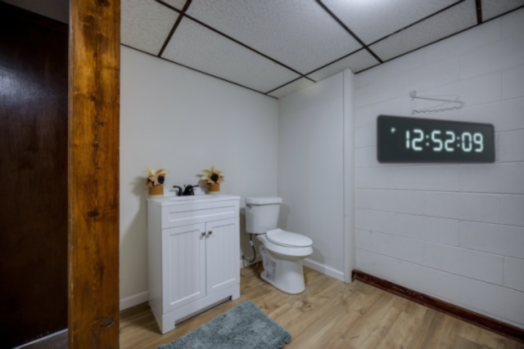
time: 12:52:09
